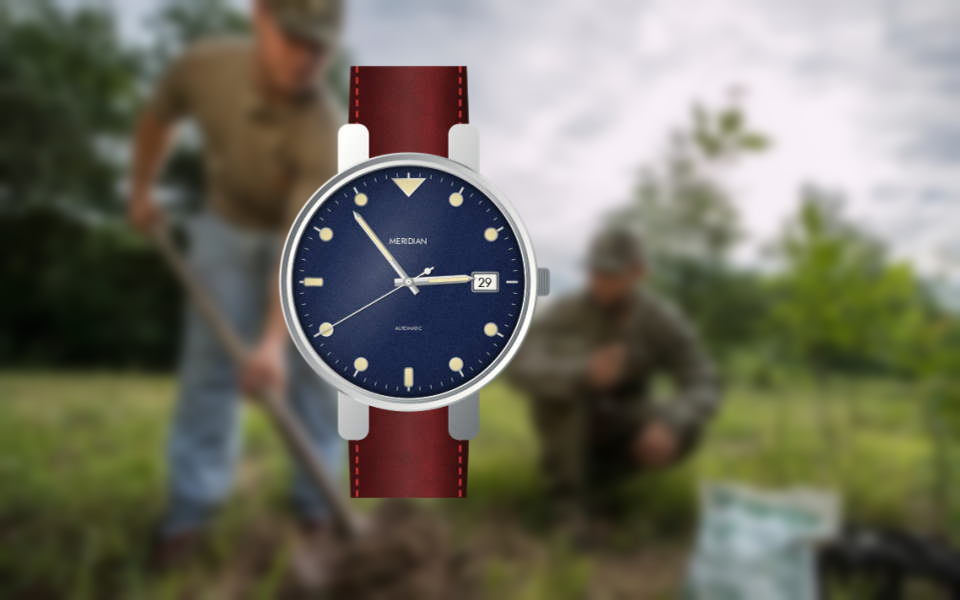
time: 2:53:40
